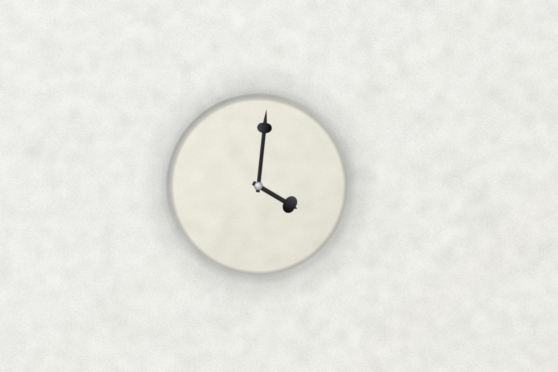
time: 4:01
